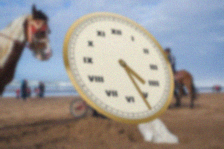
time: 4:26
